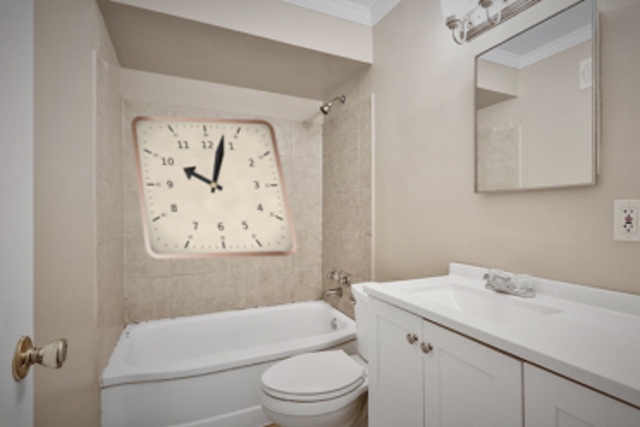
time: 10:03
